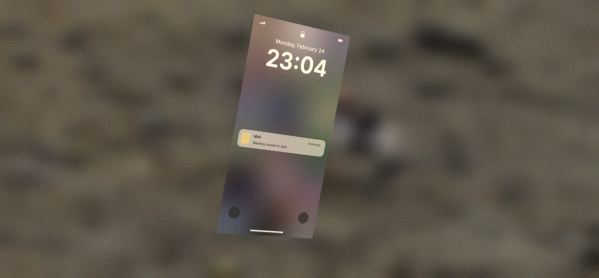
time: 23:04
